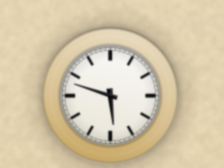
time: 5:48
